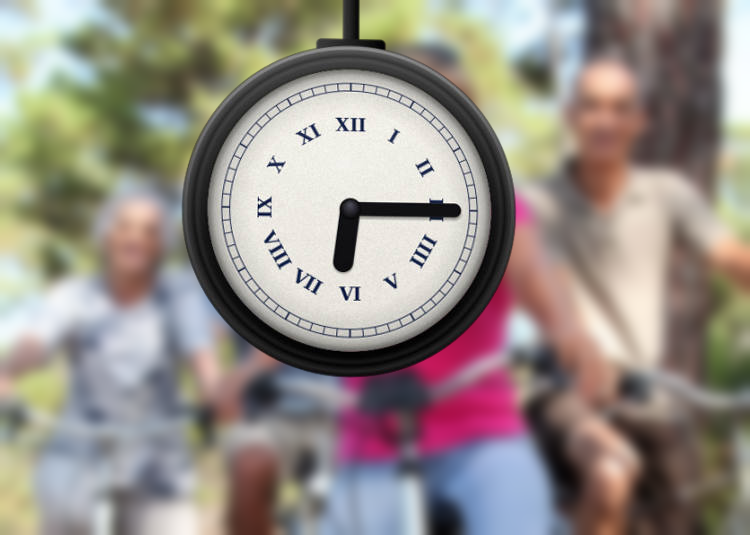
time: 6:15
